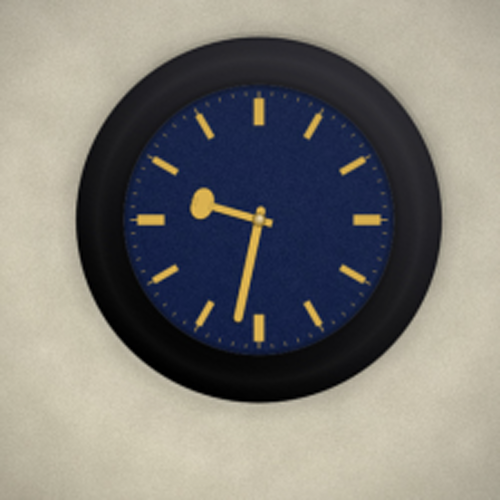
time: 9:32
